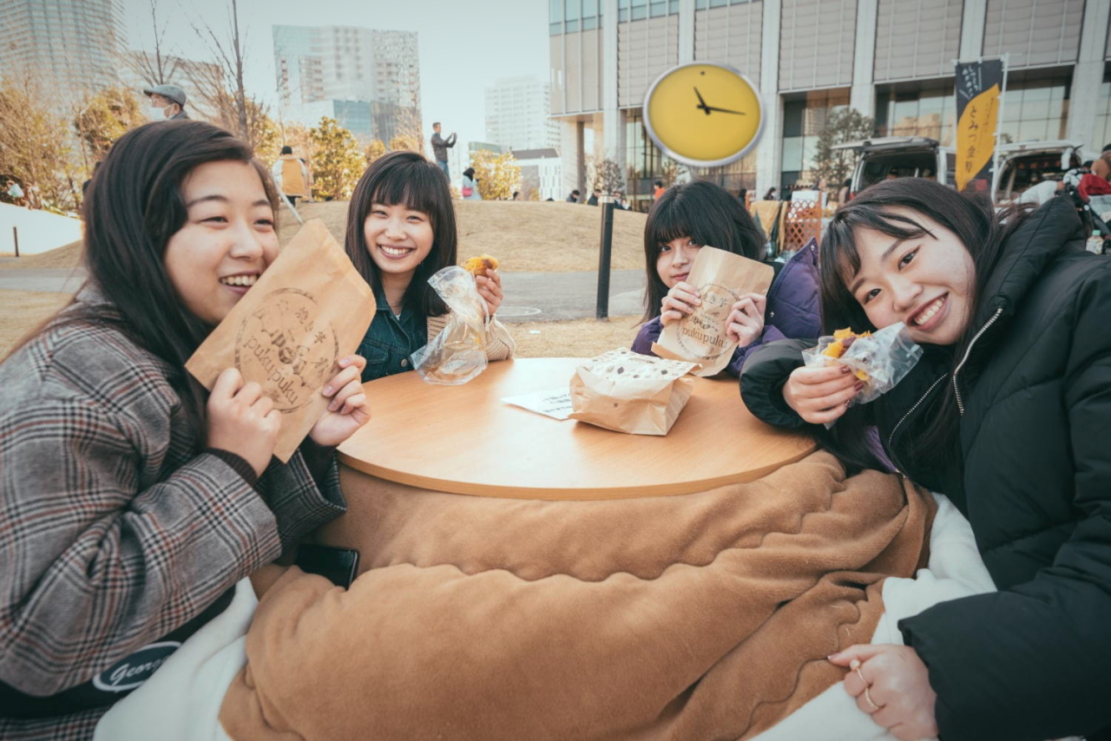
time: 11:17
